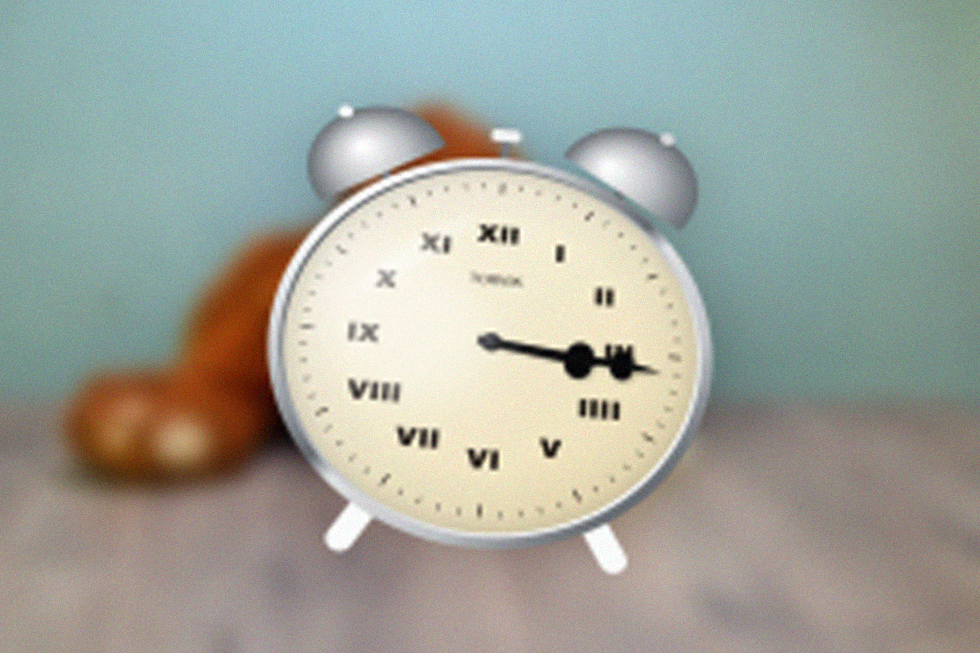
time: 3:16
